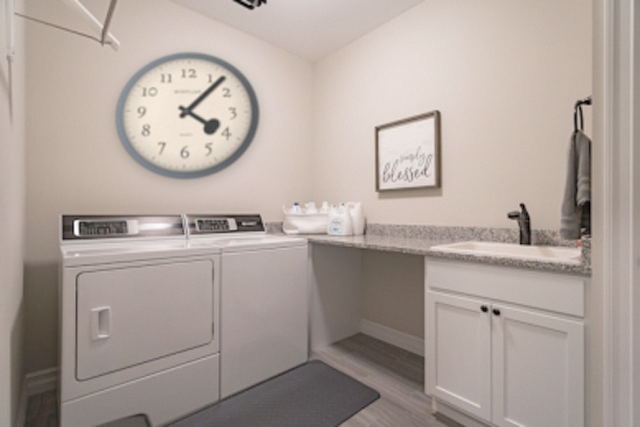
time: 4:07
